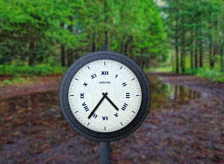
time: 4:36
